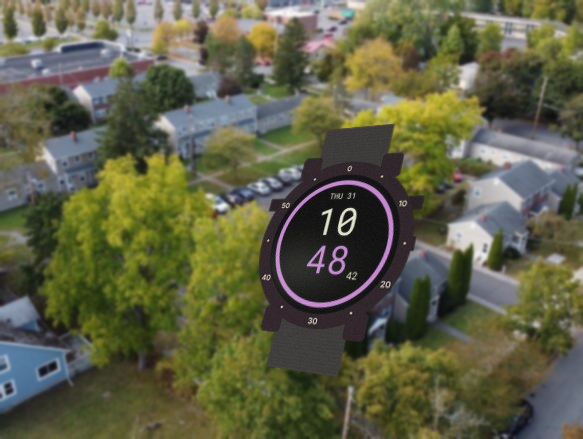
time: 10:48:42
